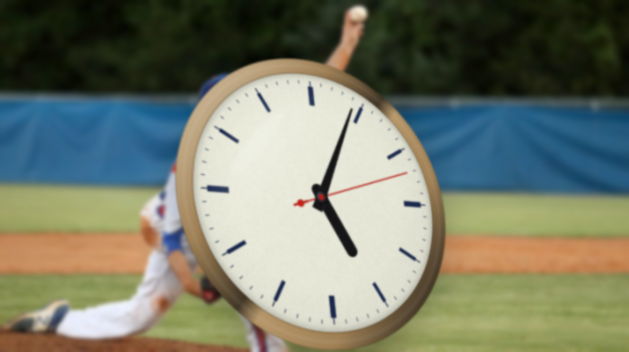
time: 5:04:12
